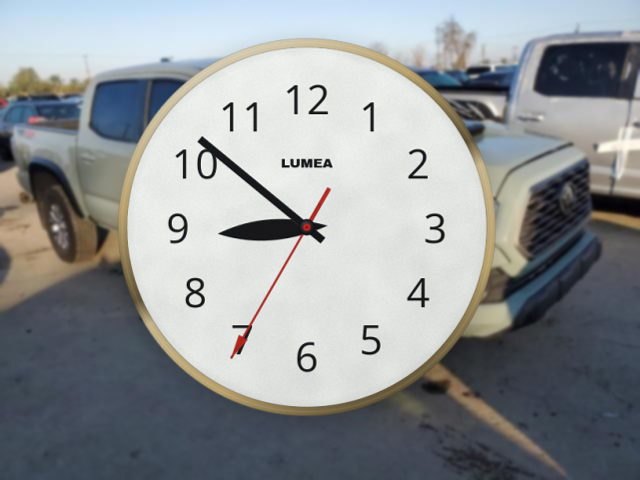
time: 8:51:35
